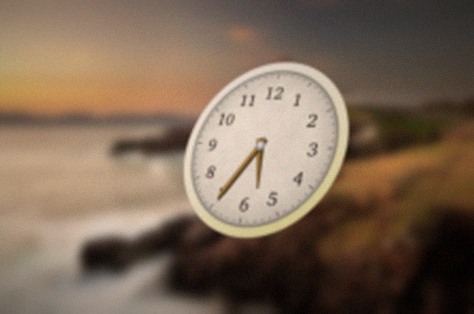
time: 5:35
